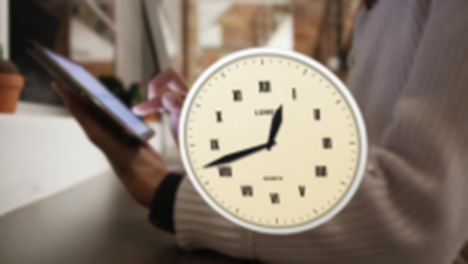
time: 12:42
